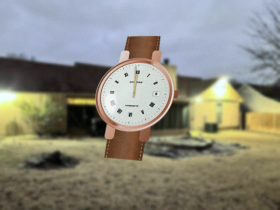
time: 11:59
